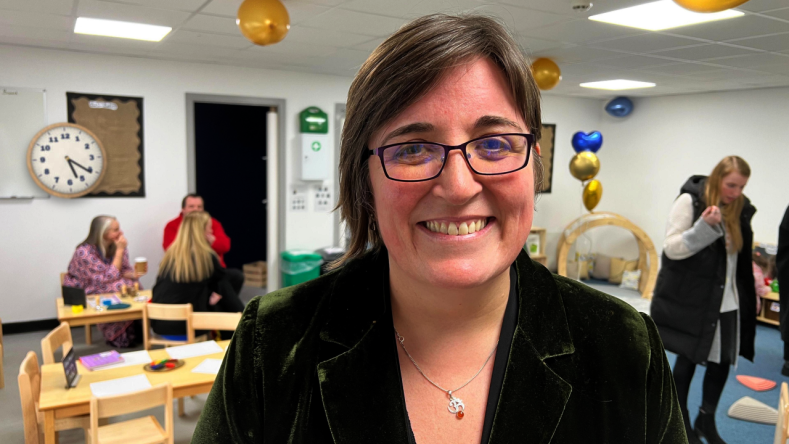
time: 5:21
